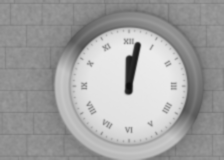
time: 12:02
